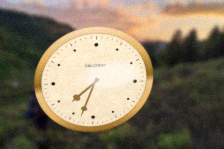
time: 7:33
